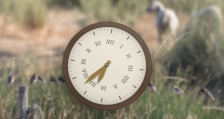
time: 6:37
